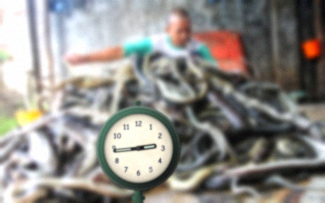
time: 2:44
